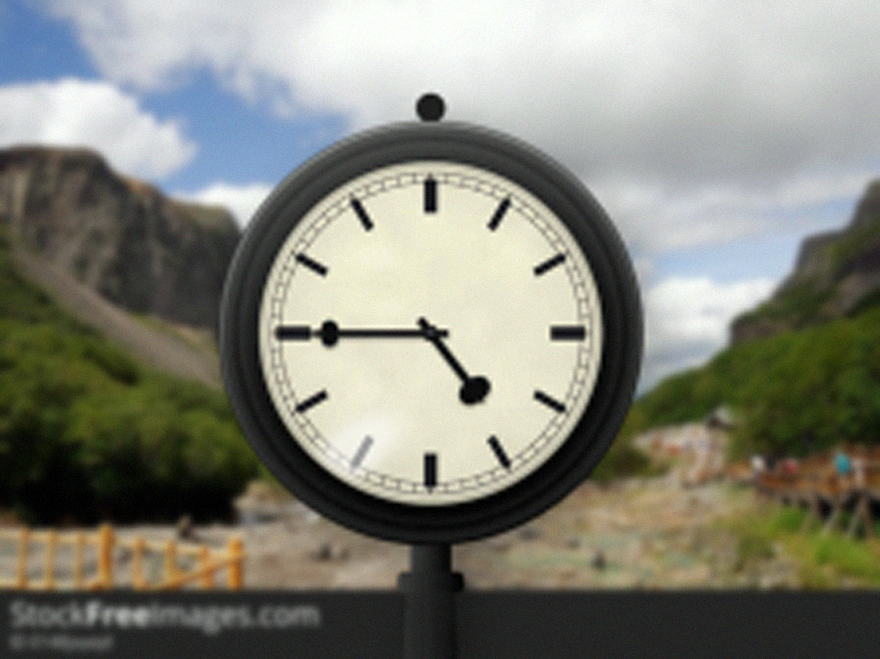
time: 4:45
